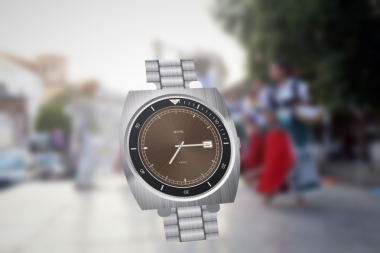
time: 7:15
